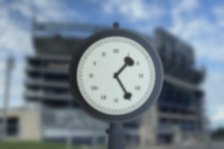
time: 1:25
